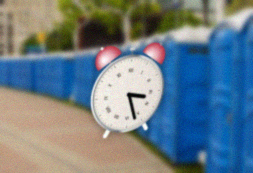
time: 3:27
